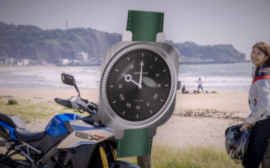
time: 10:00
